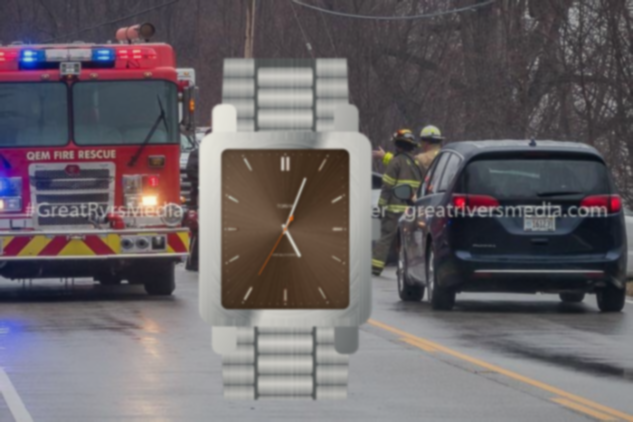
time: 5:03:35
